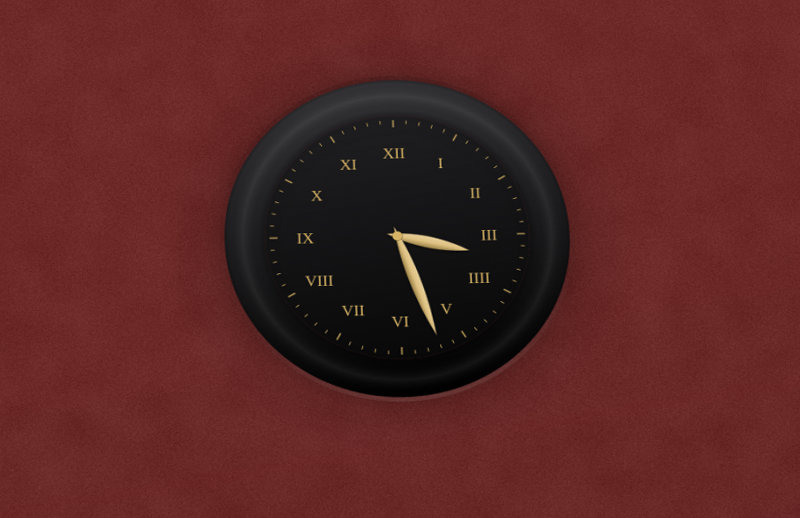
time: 3:27
